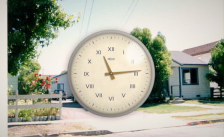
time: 11:14
